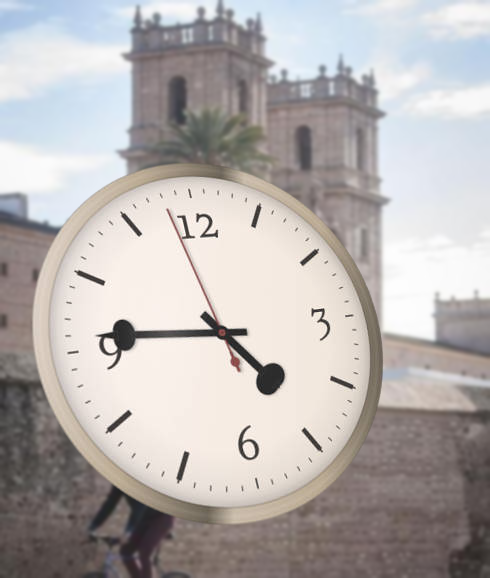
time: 4:45:58
